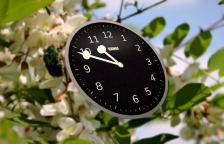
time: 10:49
